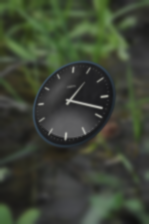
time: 1:18
